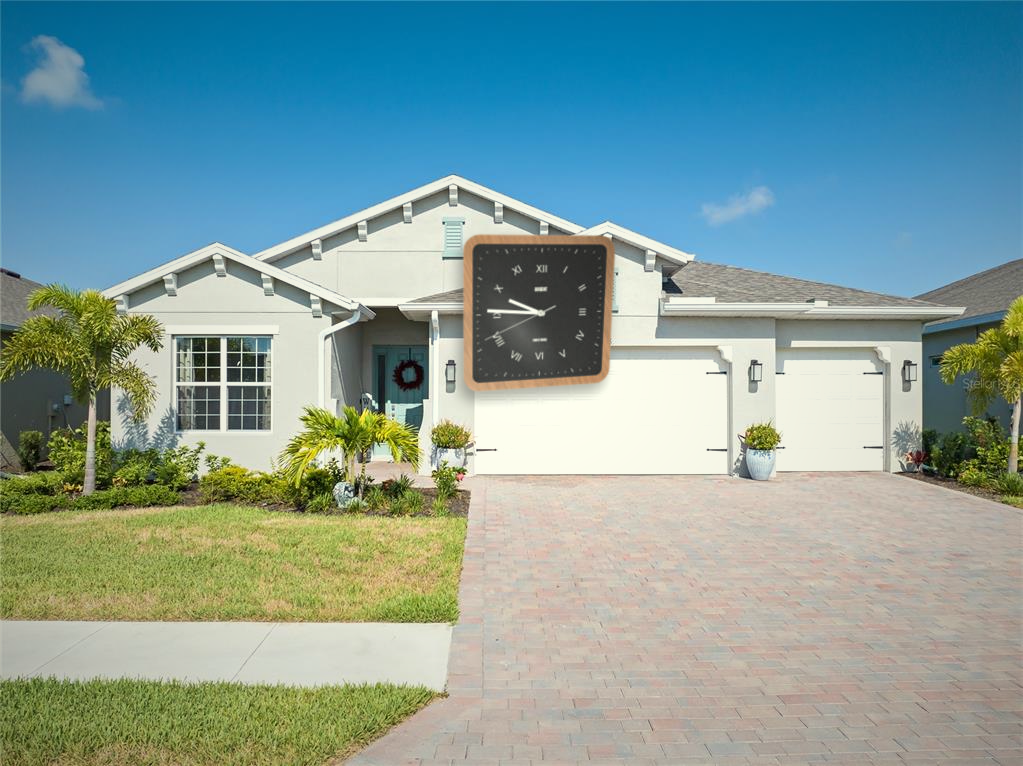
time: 9:45:41
